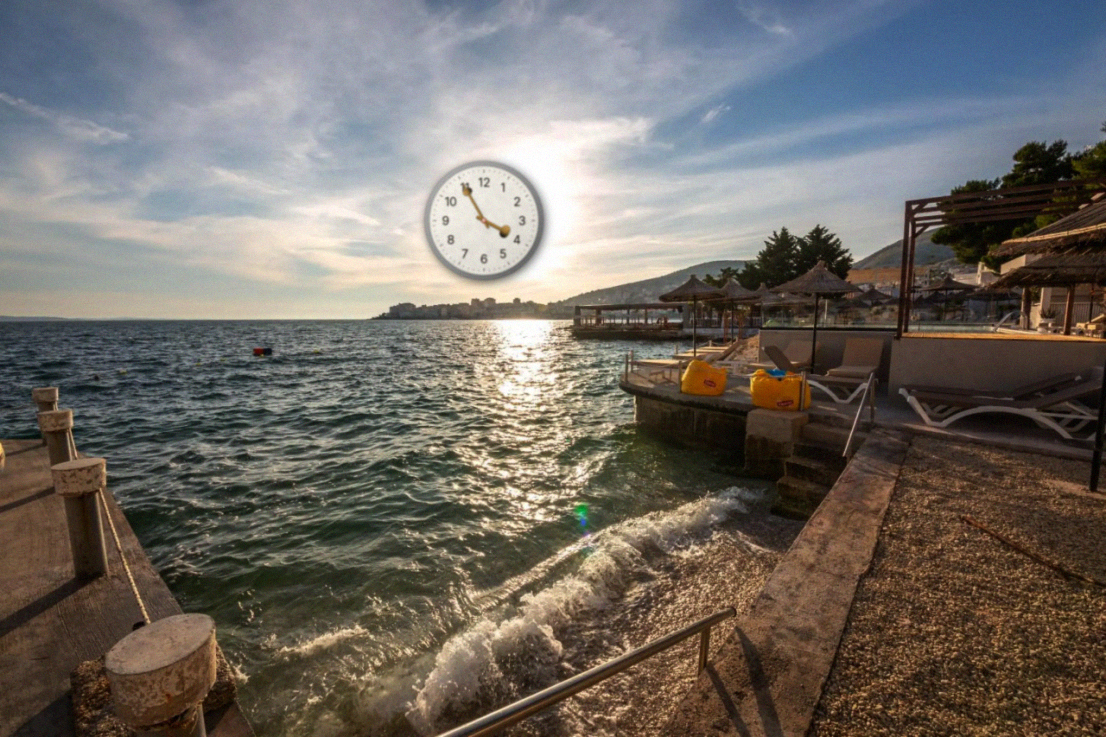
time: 3:55
